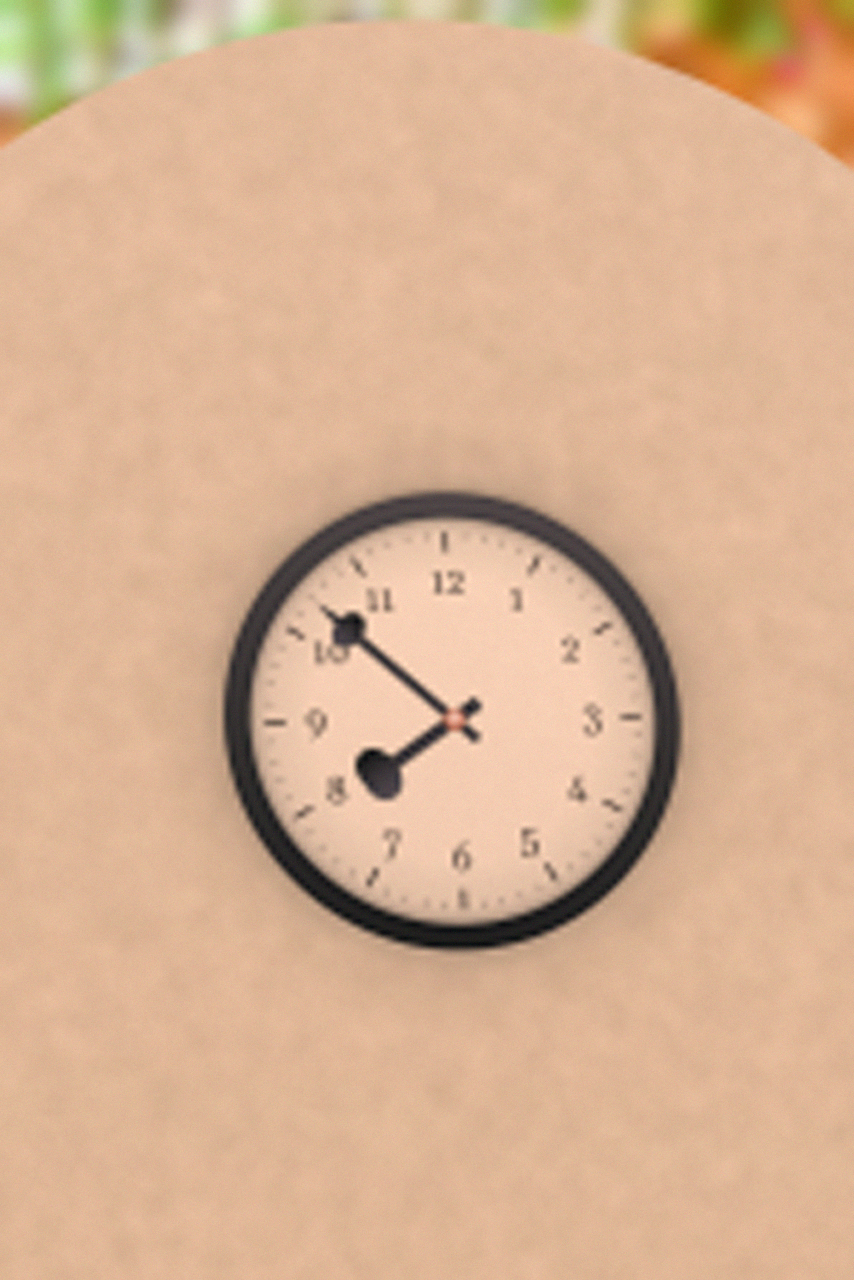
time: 7:52
